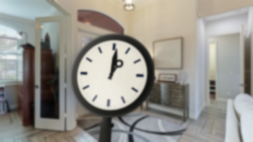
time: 1:01
